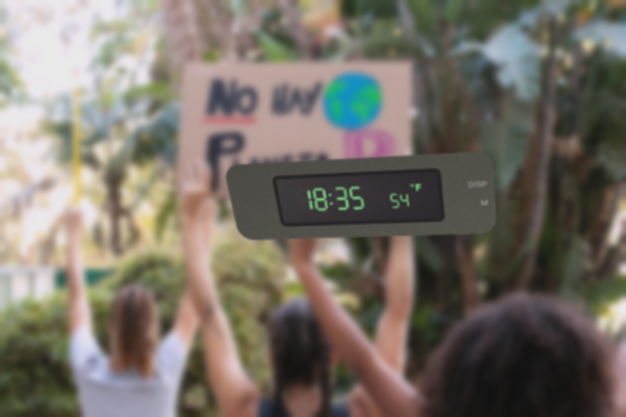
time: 18:35
